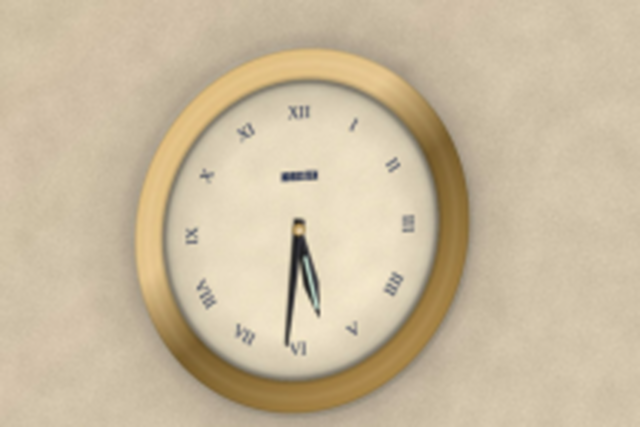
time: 5:31
